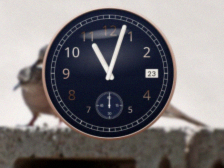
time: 11:03
